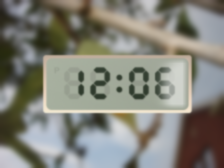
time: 12:06
